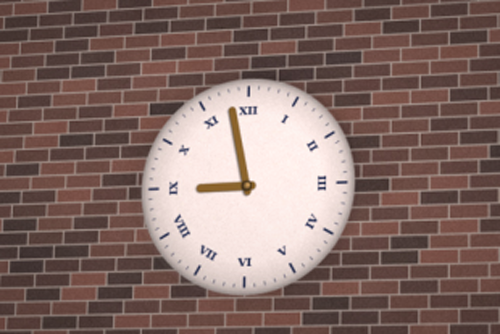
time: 8:58
